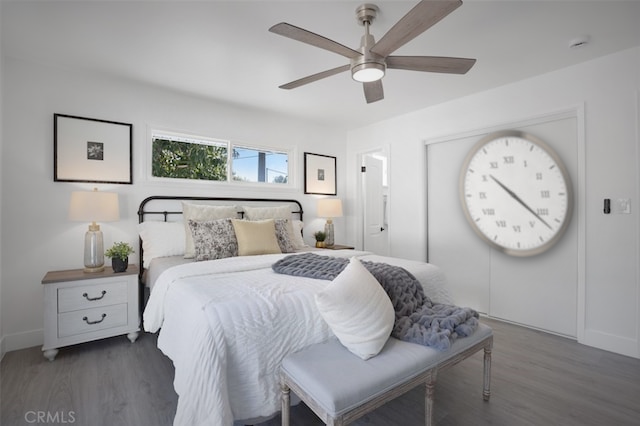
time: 10:22
